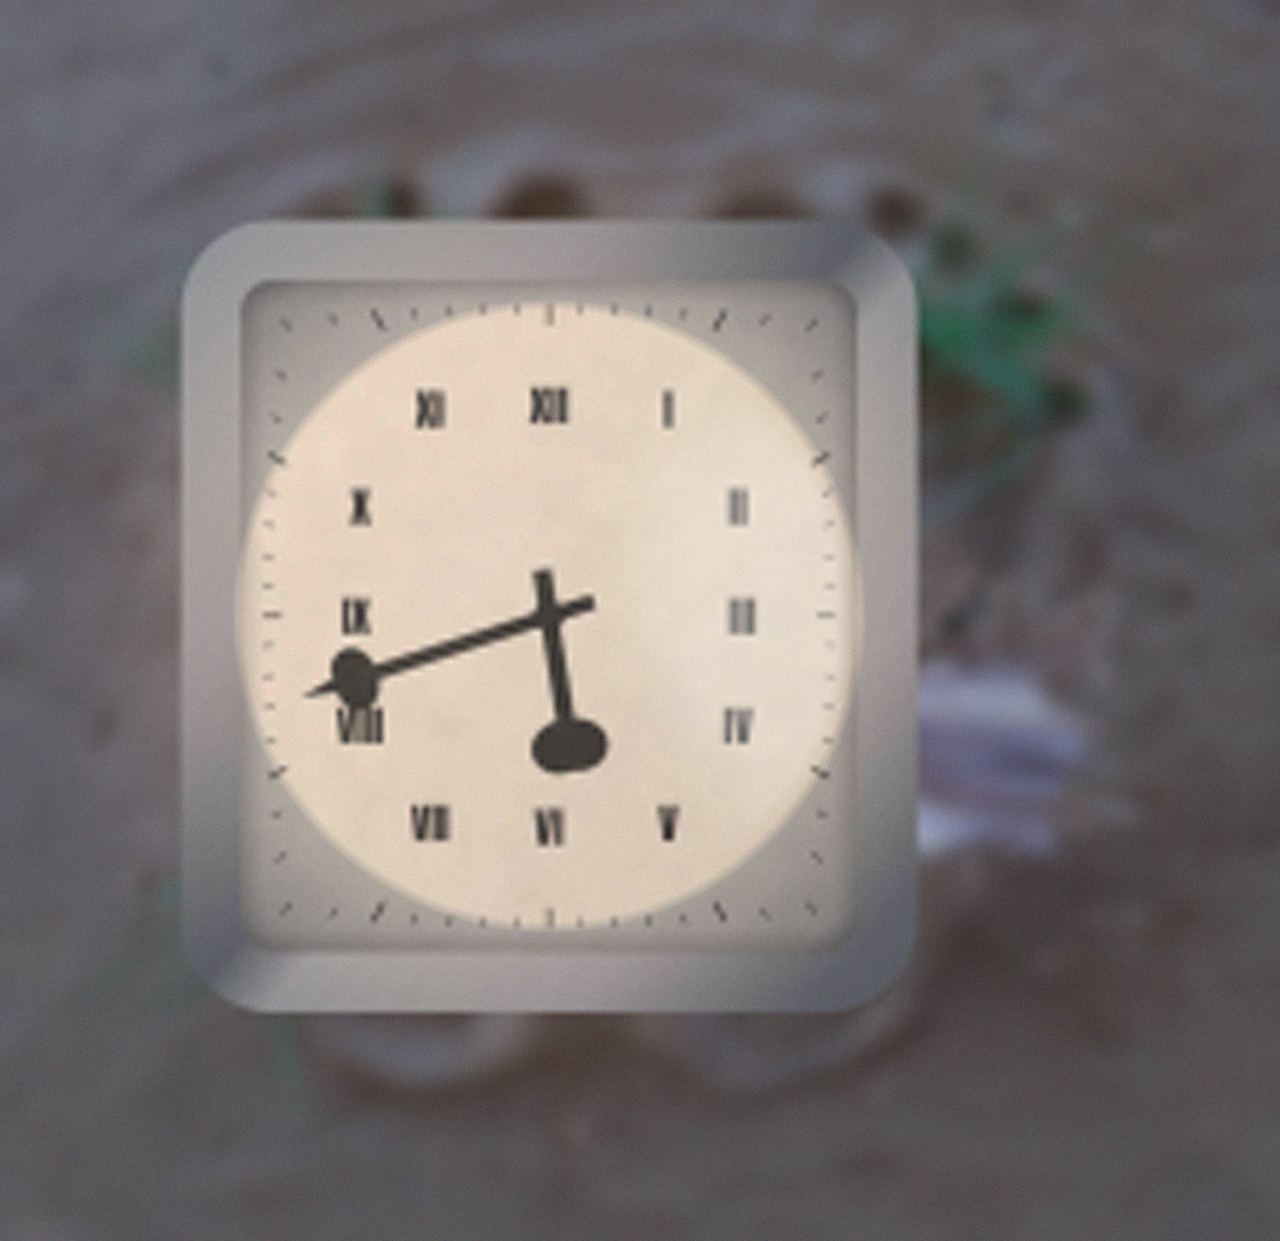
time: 5:42
